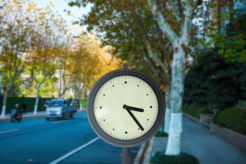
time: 3:24
